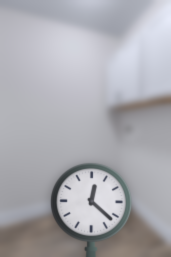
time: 12:22
